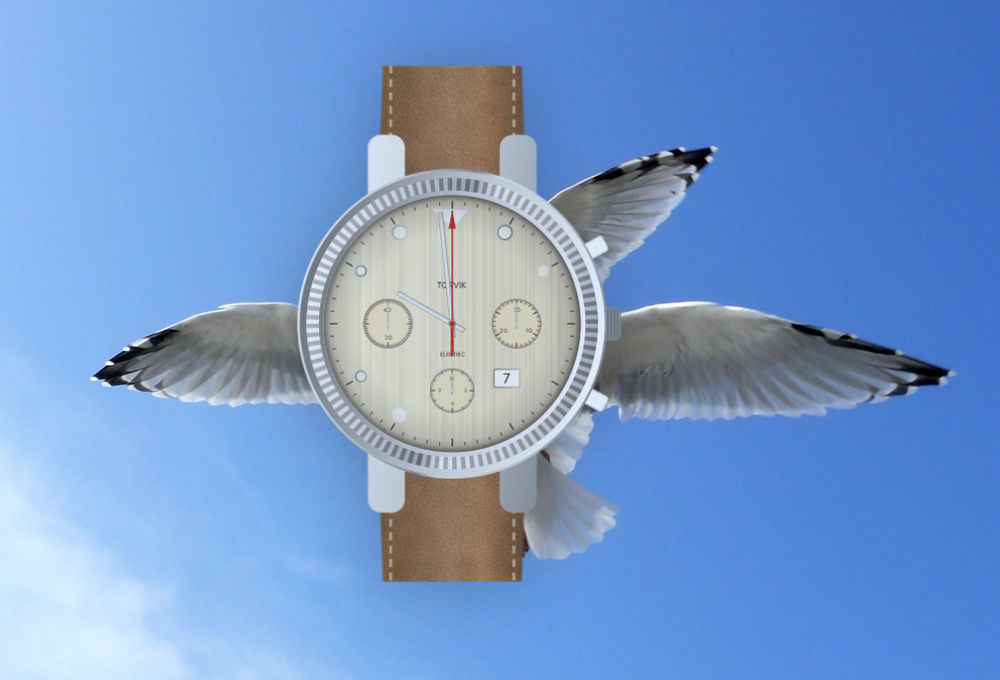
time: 9:59
